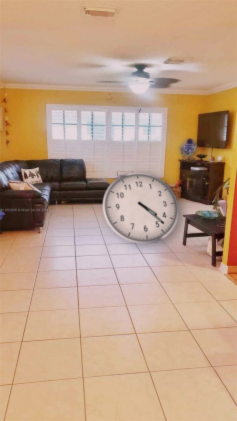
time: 4:23
